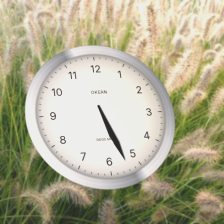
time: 5:27
